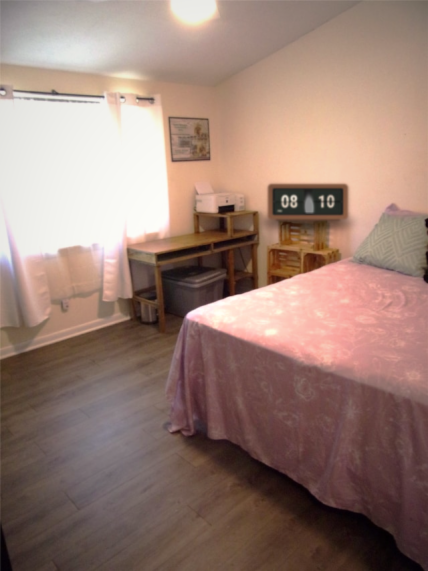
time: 8:10
